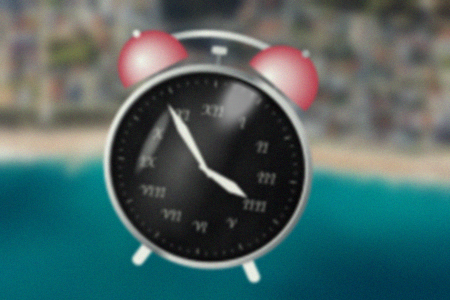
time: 3:54
